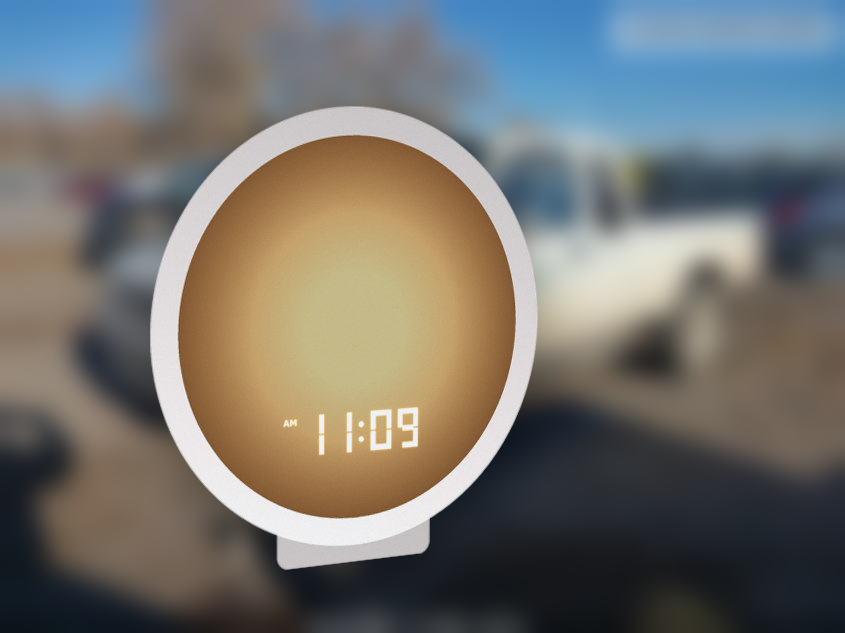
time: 11:09
